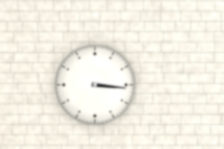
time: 3:16
